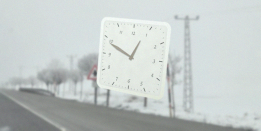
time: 12:49
